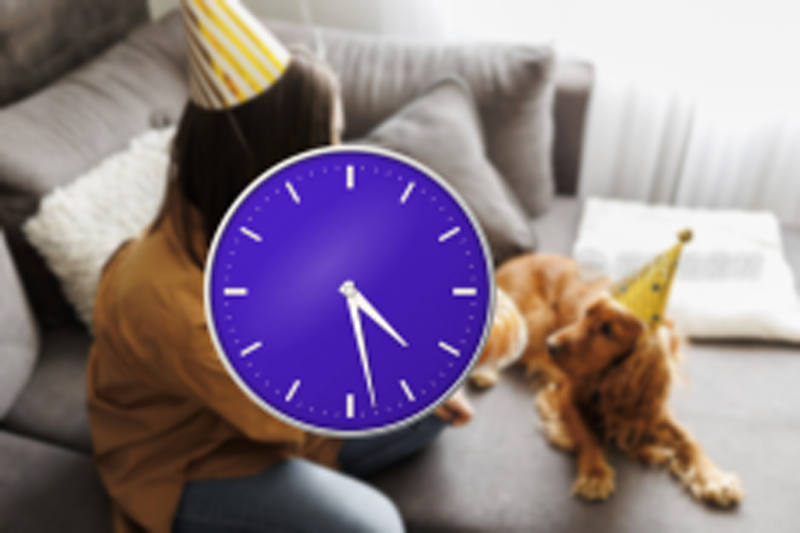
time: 4:28
